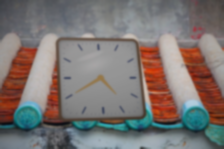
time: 4:40
